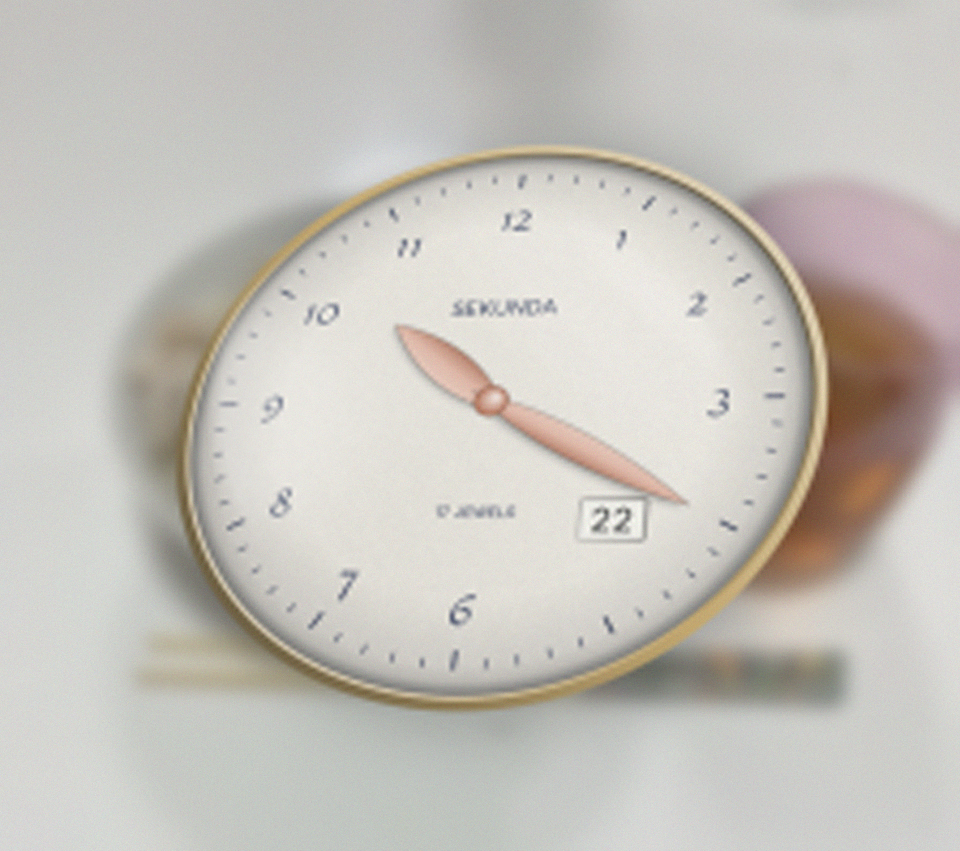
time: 10:20
